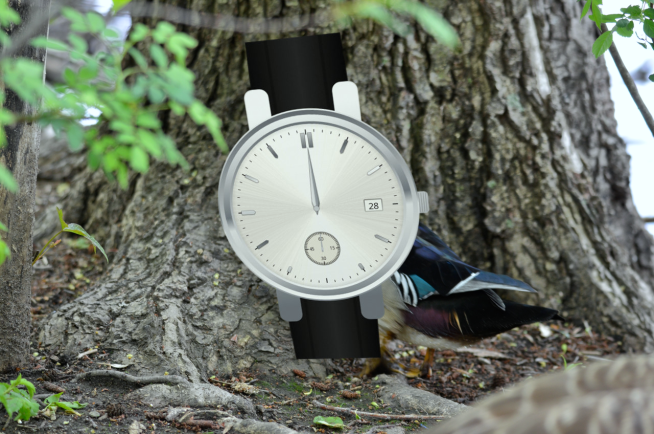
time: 12:00
